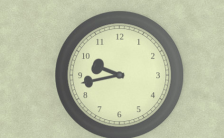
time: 9:43
